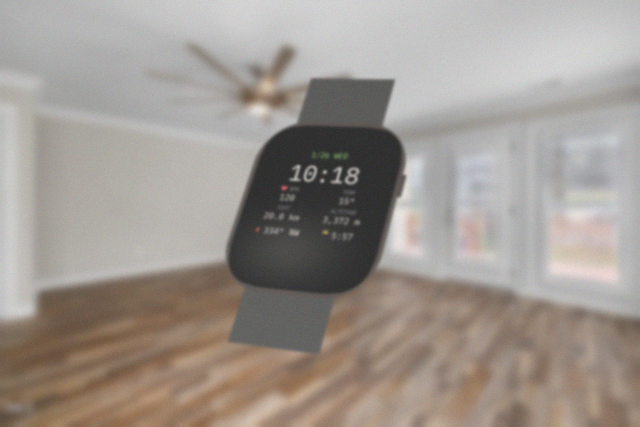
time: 10:18
